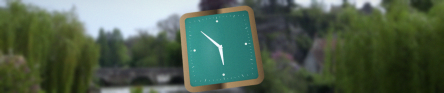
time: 5:53
